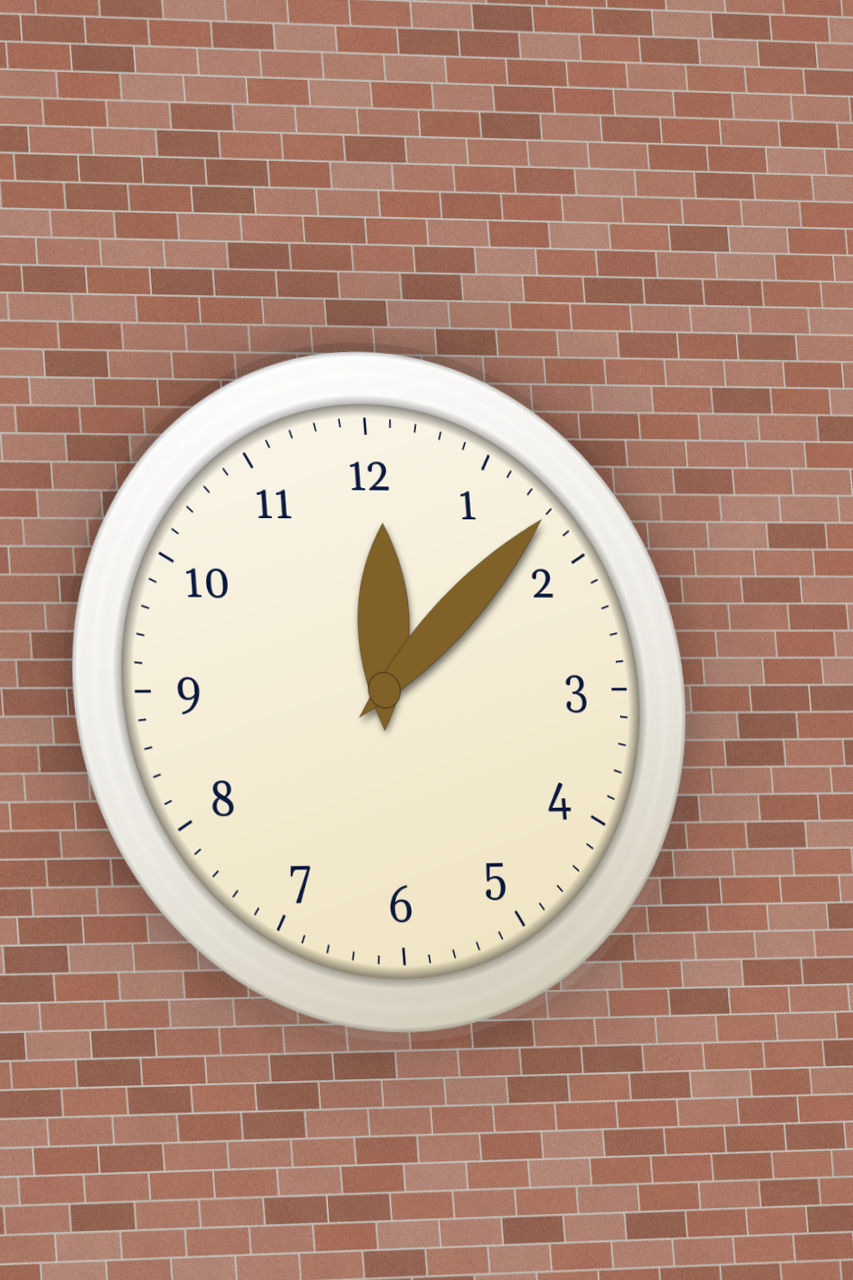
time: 12:08
